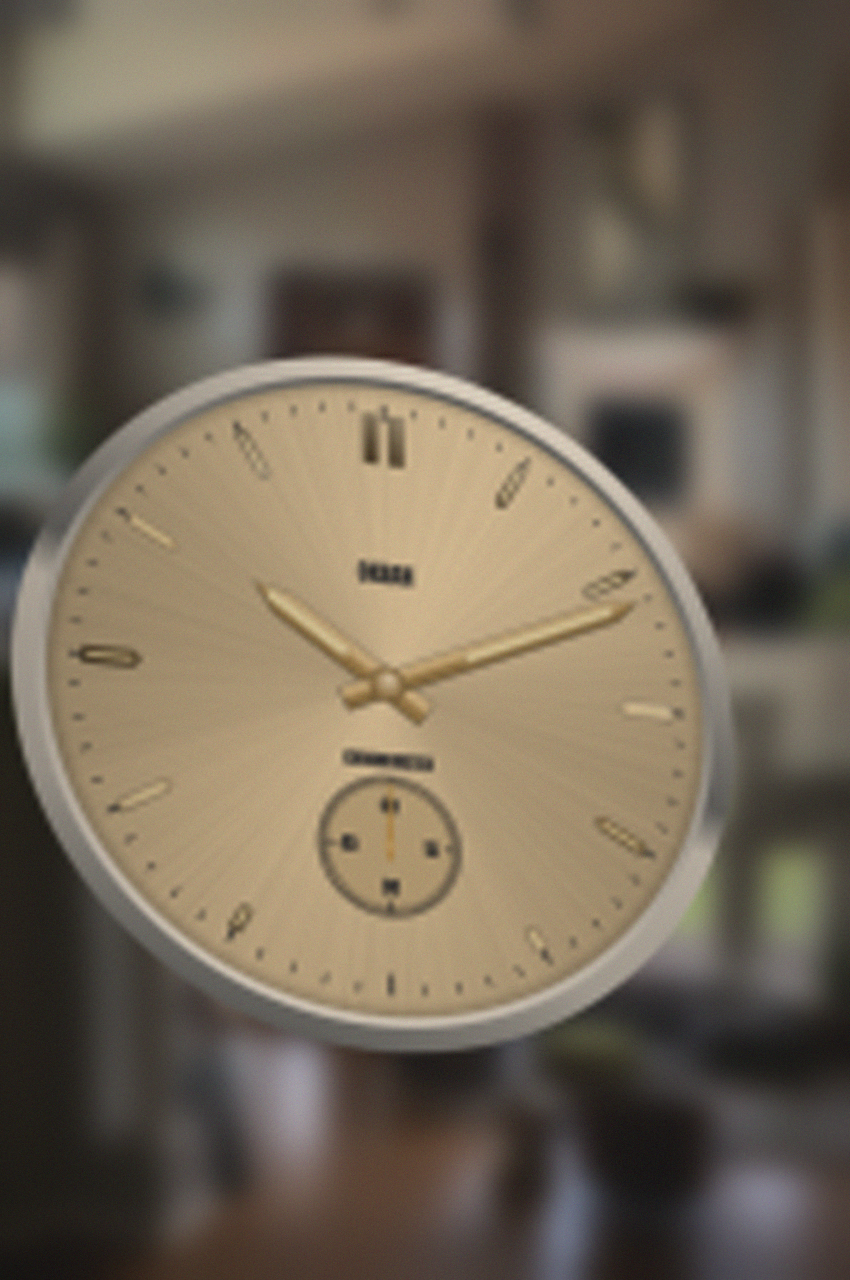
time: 10:11
